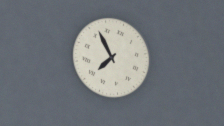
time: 6:52
